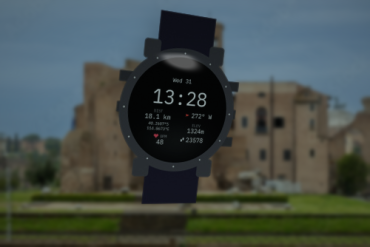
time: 13:28
